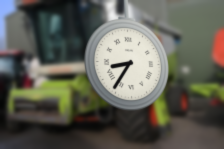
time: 8:36
